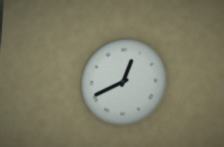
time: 12:41
